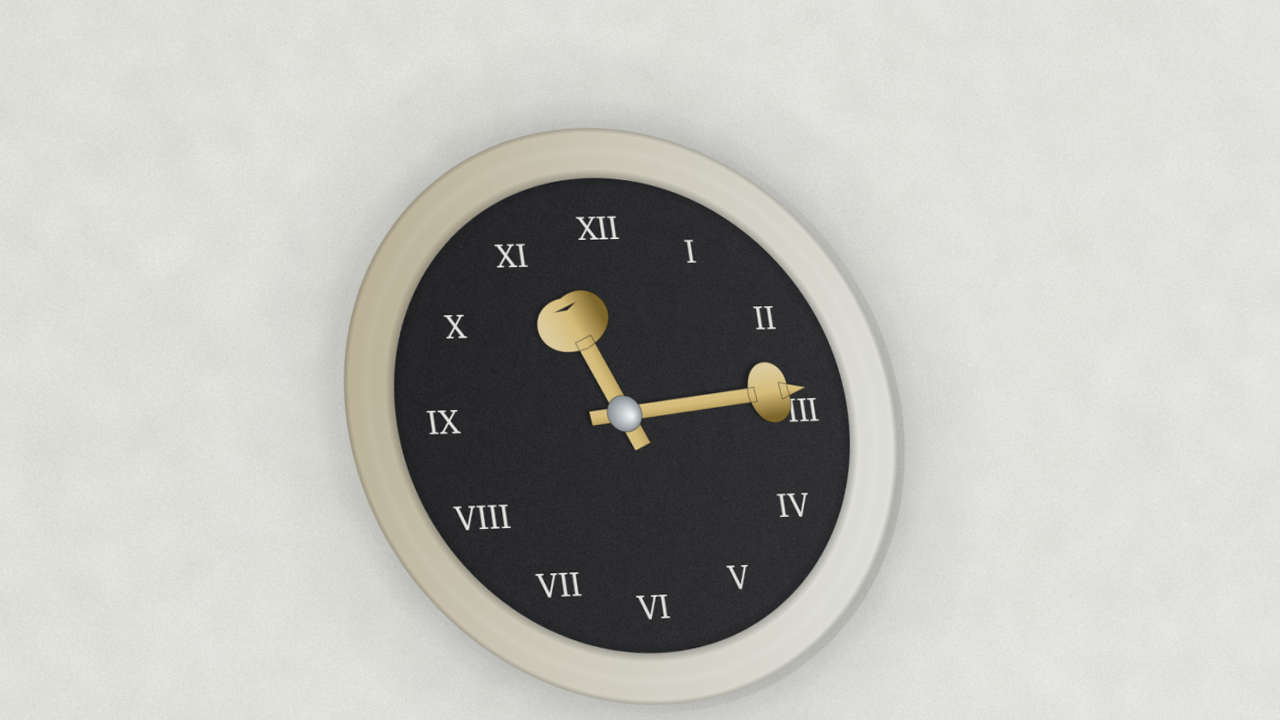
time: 11:14
